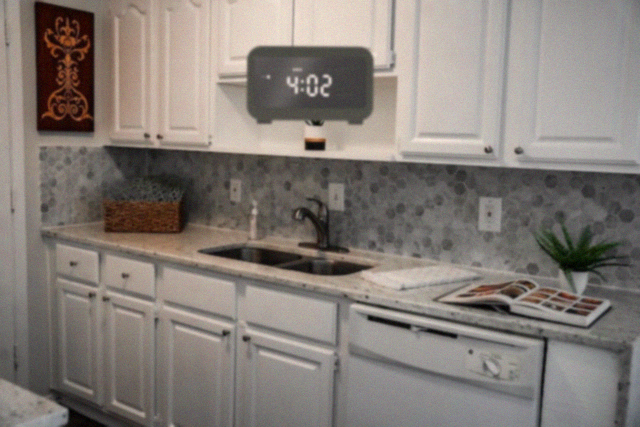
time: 4:02
